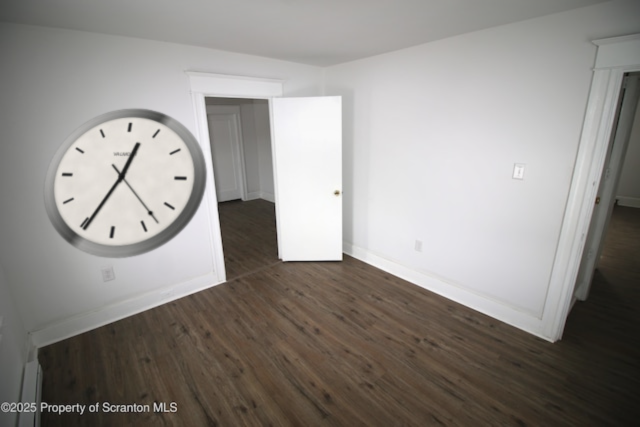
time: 12:34:23
